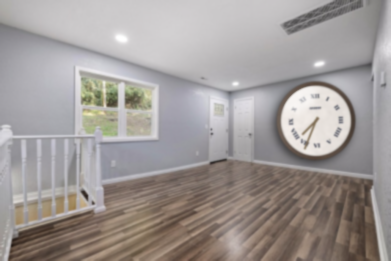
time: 7:34
